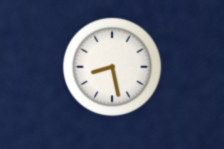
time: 8:28
